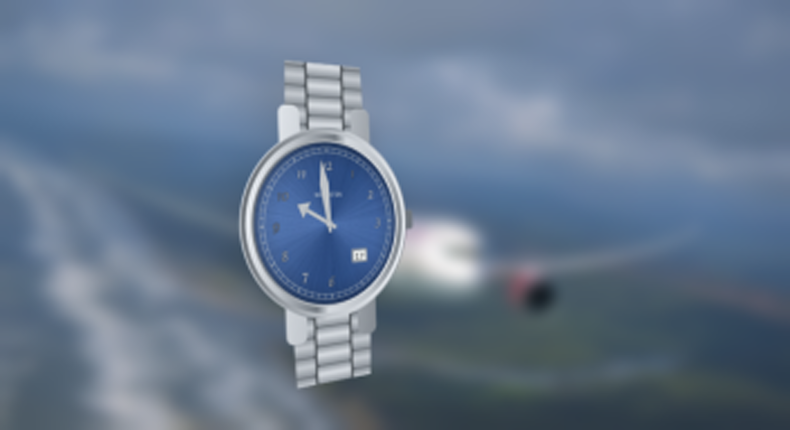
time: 9:59
